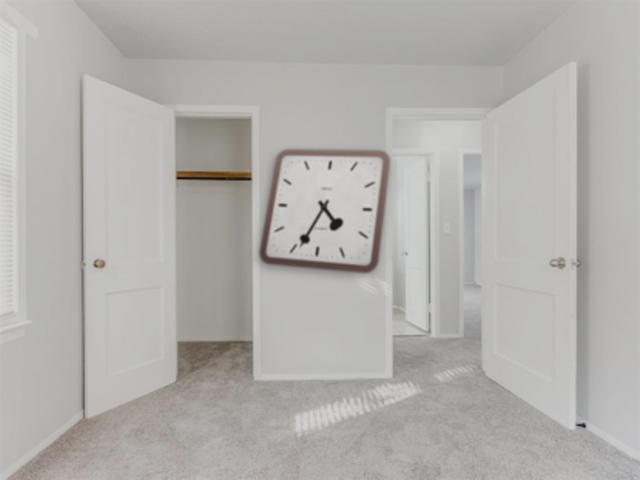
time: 4:34
